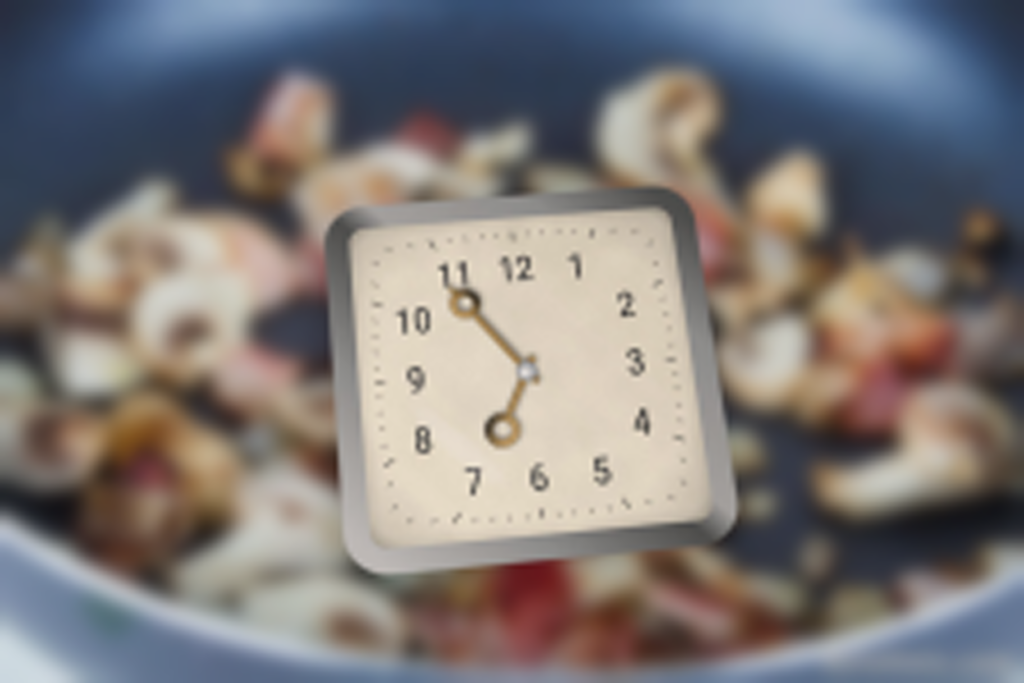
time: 6:54
